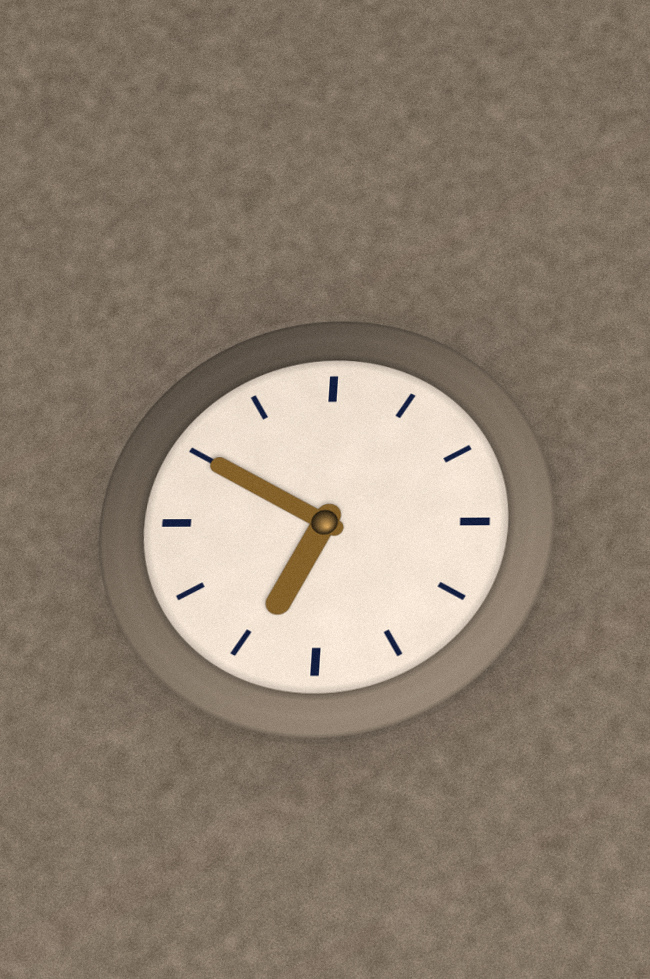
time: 6:50
